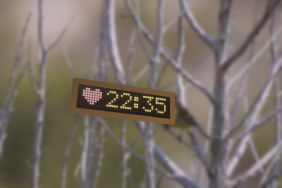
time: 22:35
